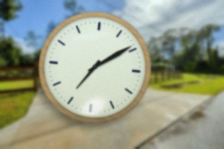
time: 7:09
